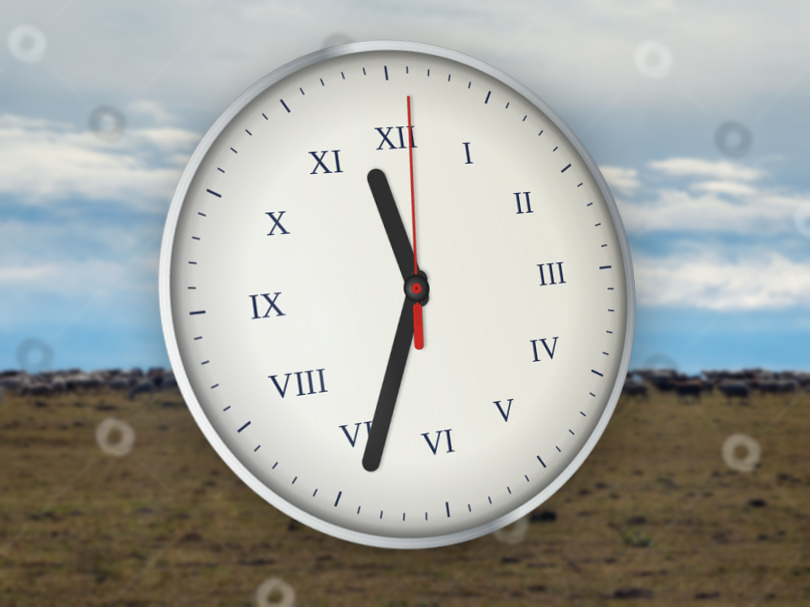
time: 11:34:01
